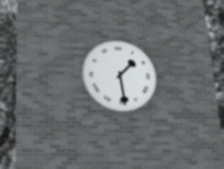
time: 1:29
